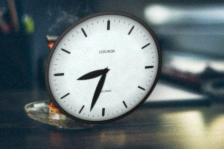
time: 8:33
